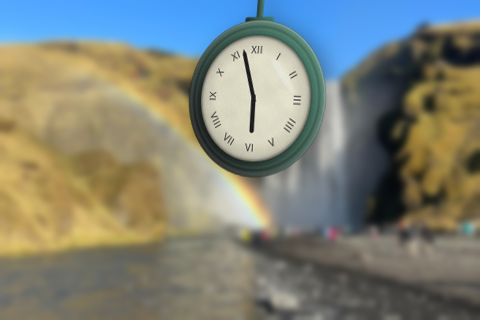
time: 5:57
